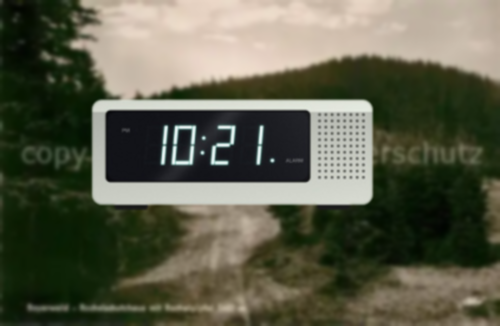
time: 10:21
